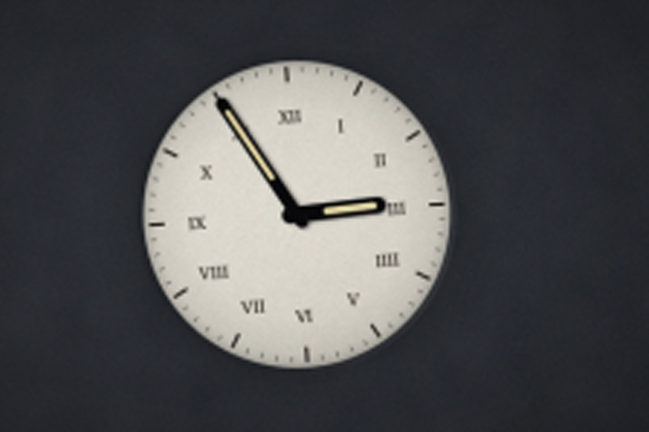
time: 2:55
